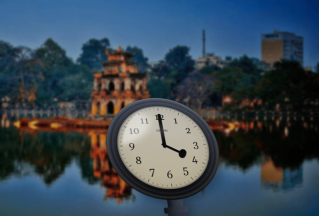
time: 4:00
